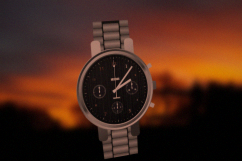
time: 2:07
